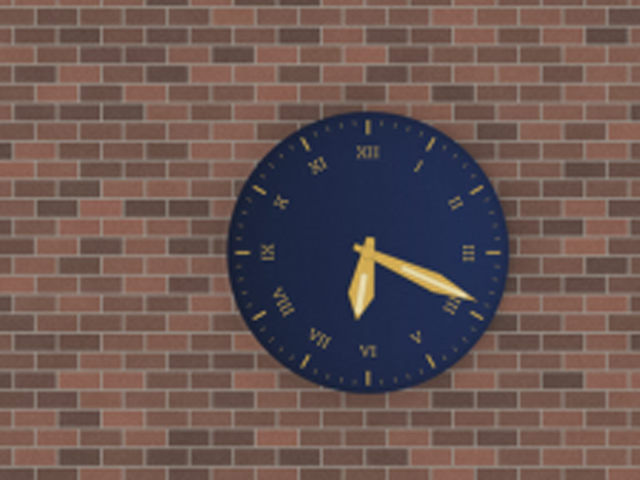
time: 6:19
